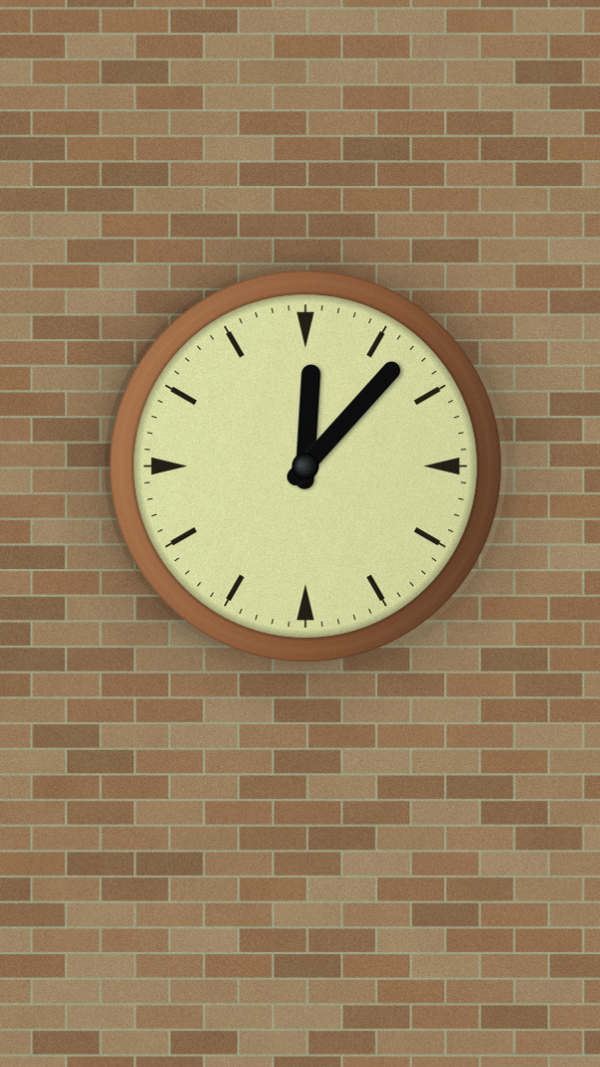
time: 12:07
